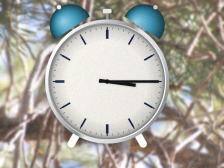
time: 3:15
